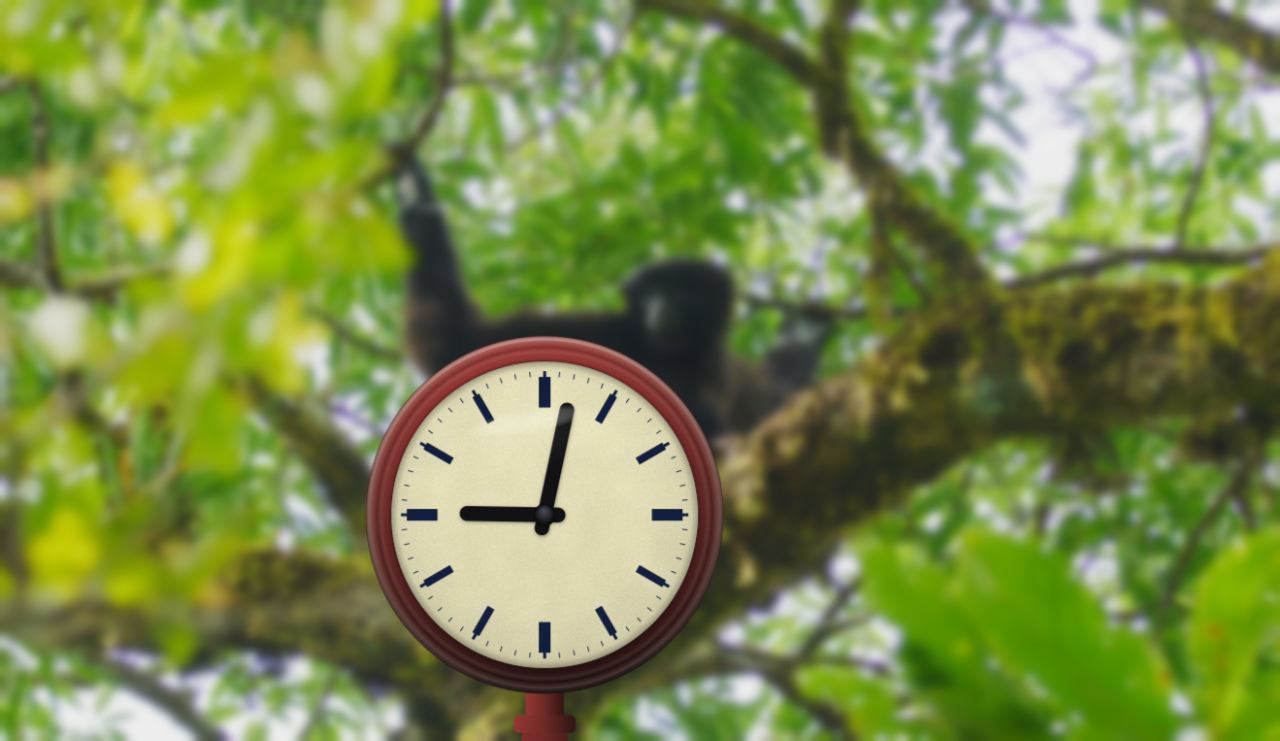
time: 9:02
